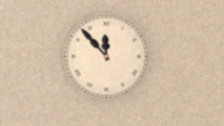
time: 11:53
